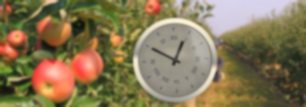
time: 12:50
